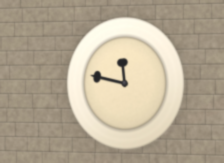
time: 11:47
